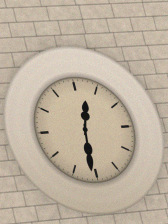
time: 12:31
